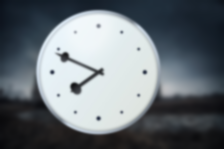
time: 7:49
